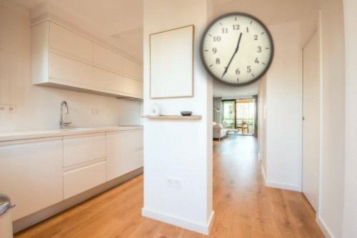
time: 12:35
